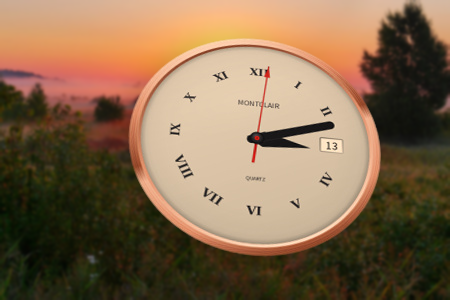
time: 3:12:01
